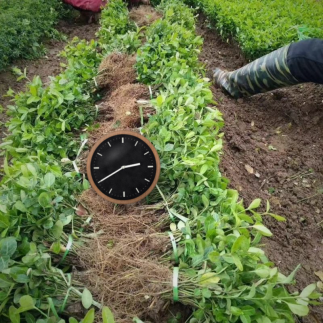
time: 2:40
